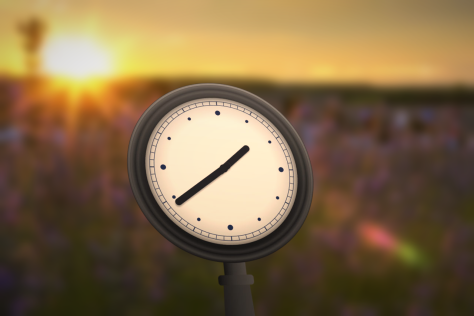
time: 1:39
